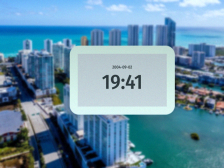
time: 19:41
